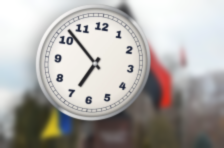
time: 6:52
